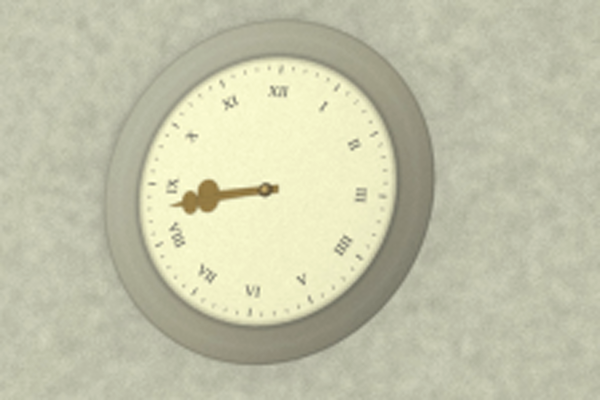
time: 8:43
